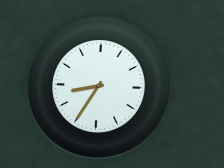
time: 8:35
